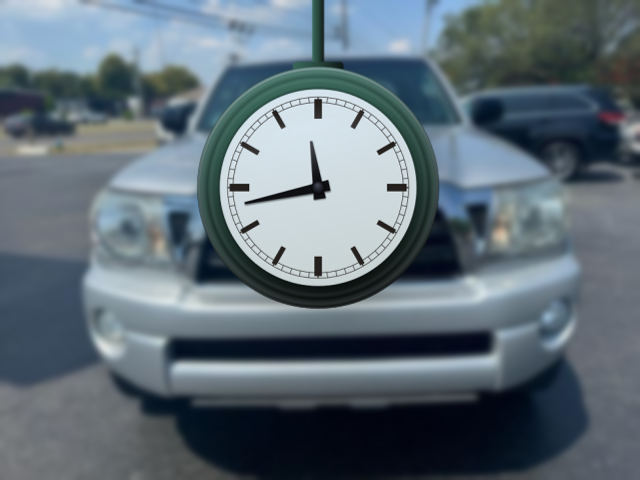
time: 11:43
